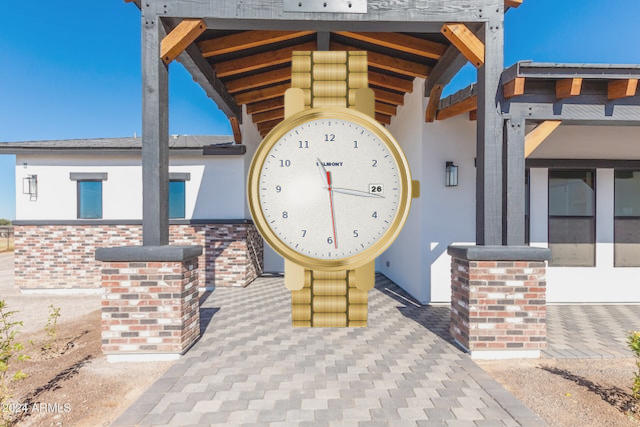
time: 11:16:29
